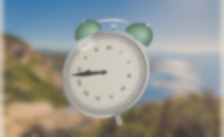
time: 8:43
